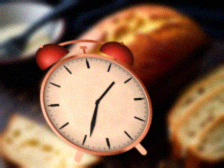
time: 1:34
